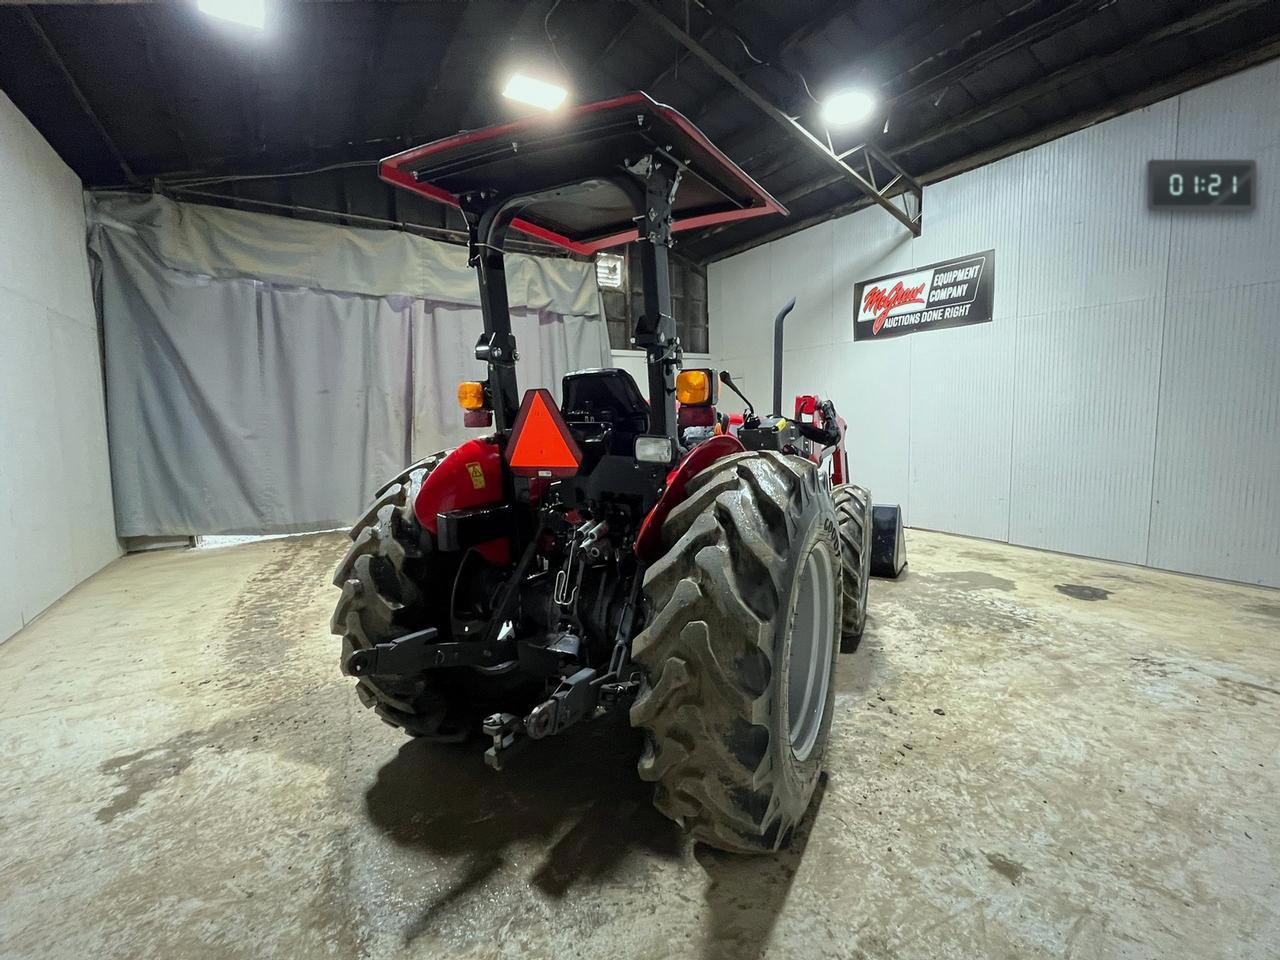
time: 1:21
